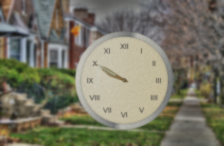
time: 9:50
